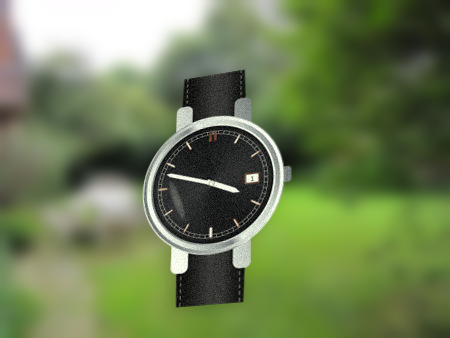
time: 3:48
